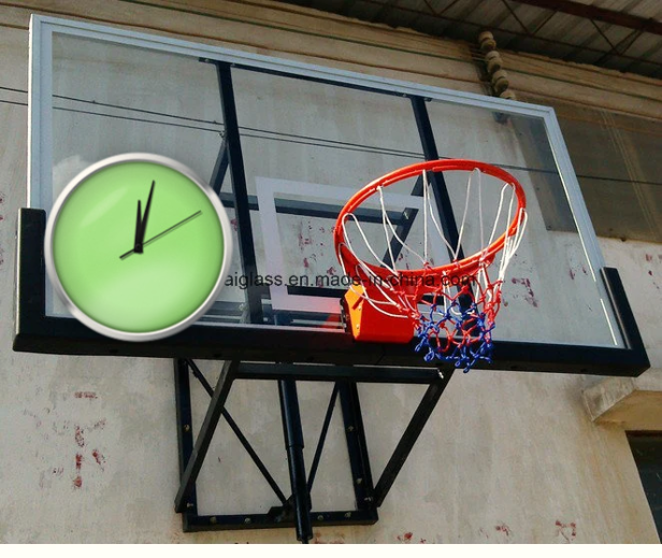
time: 12:02:10
